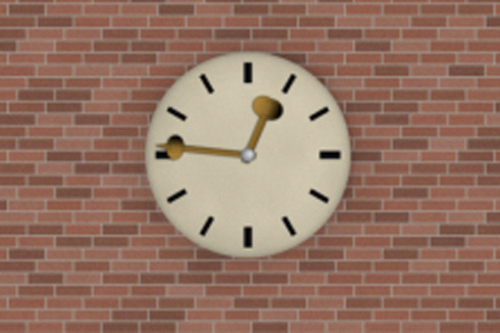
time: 12:46
